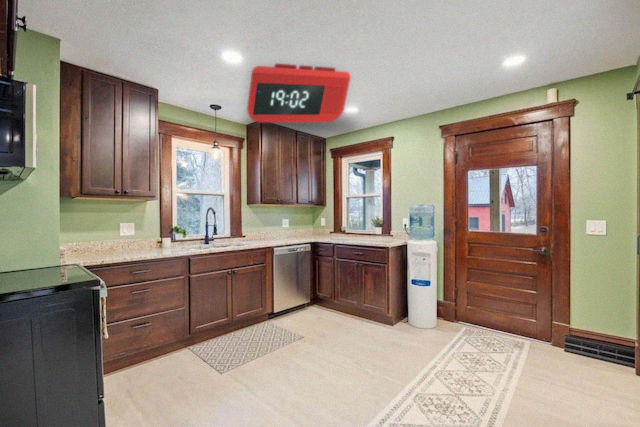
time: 19:02
